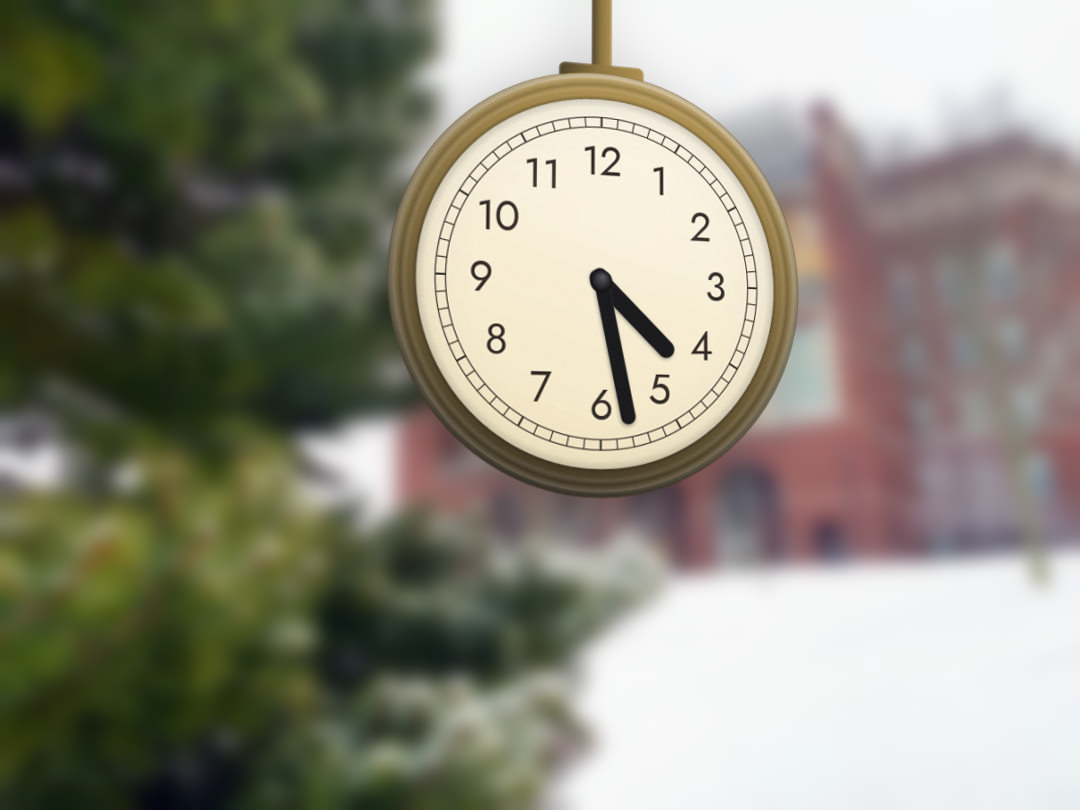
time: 4:28
